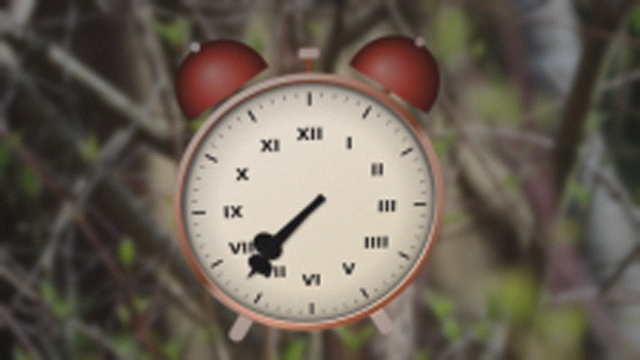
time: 7:37
